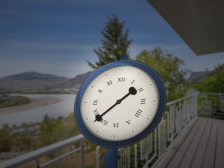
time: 1:38
